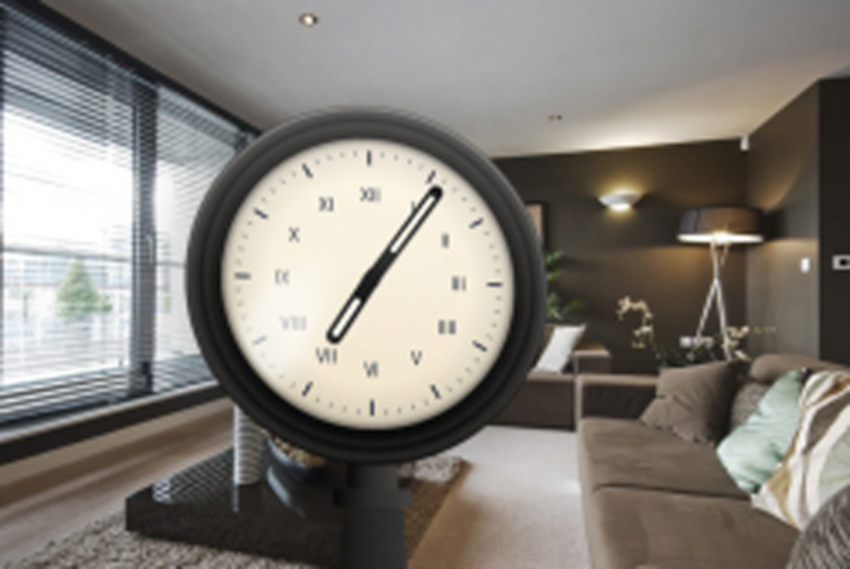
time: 7:06
